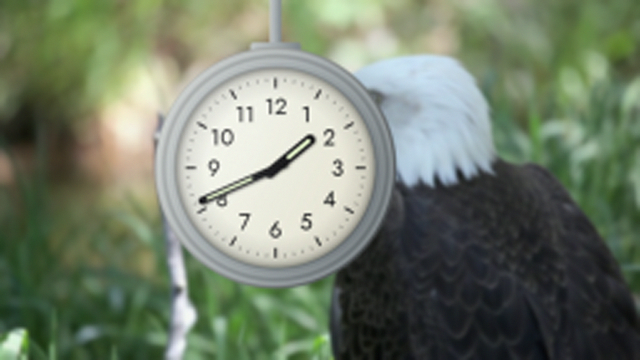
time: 1:41
